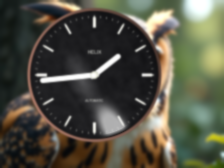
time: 1:44
